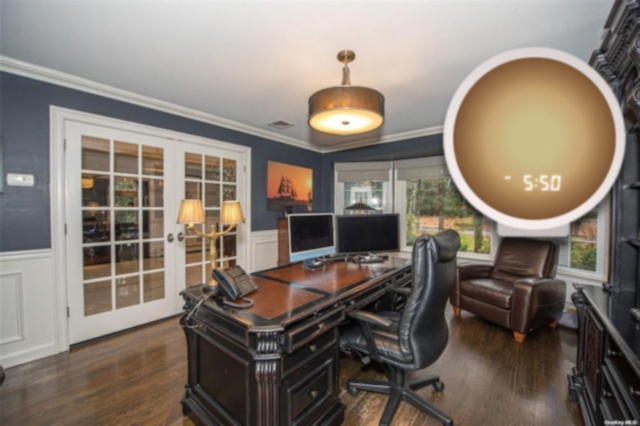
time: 5:50
